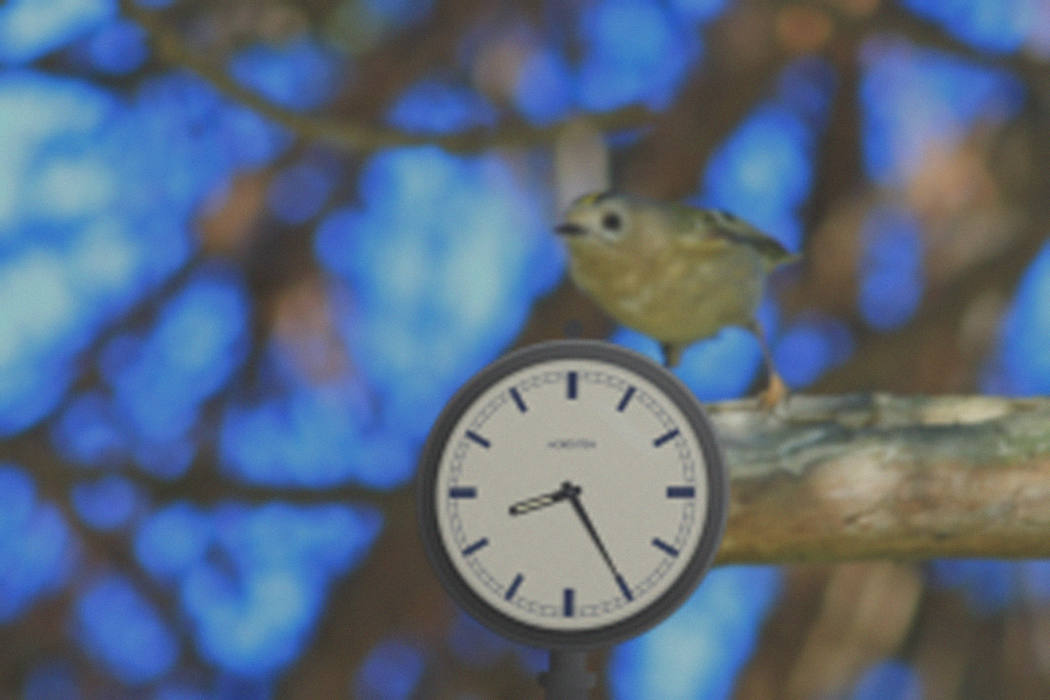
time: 8:25
